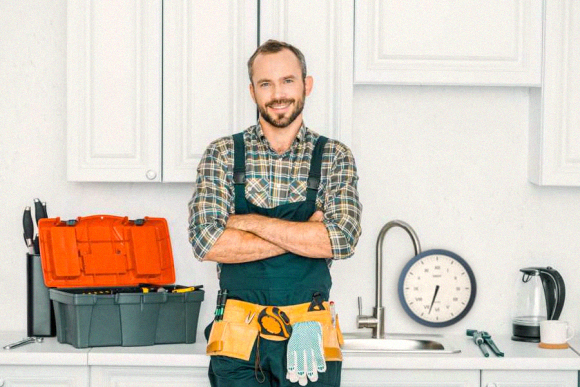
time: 6:33
